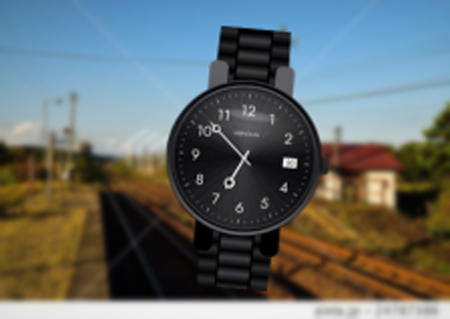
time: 6:52
